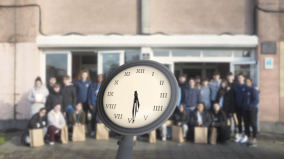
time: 5:29
